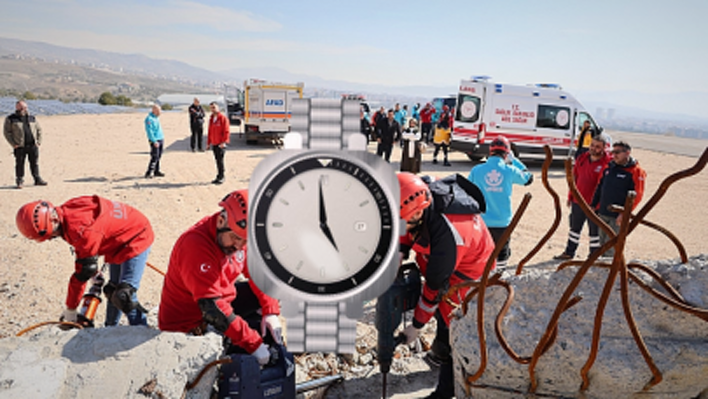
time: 4:59
